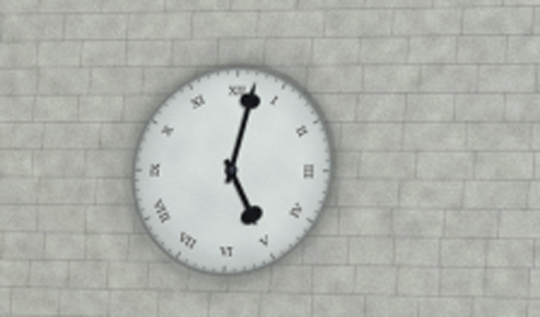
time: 5:02
